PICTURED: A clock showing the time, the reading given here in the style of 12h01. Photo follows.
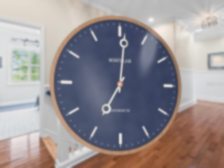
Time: 7h01
